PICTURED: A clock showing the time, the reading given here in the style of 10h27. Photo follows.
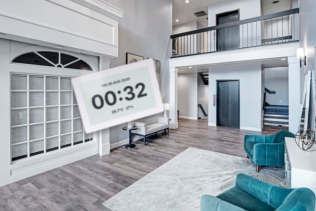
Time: 0h32
